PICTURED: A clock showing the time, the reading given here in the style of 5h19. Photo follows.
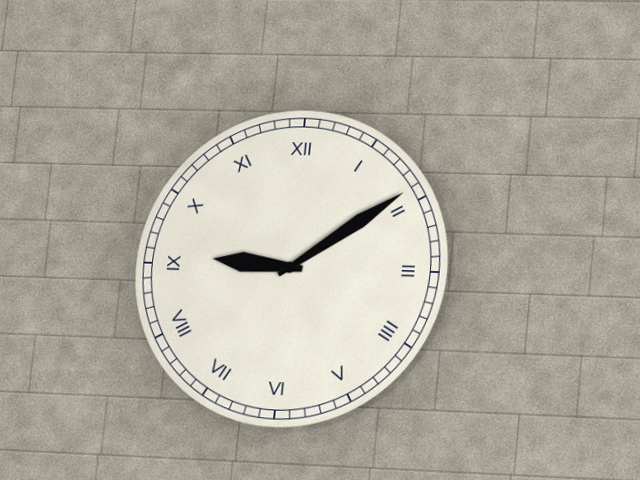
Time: 9h09
